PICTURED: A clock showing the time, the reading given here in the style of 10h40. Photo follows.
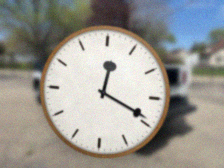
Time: 12h19
